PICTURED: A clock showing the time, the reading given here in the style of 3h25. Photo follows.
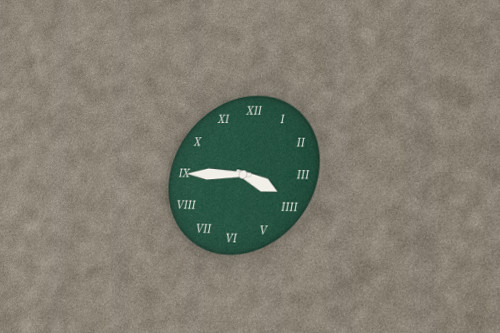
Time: 3h45
